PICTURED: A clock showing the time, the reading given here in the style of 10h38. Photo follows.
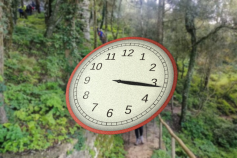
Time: 3h16
